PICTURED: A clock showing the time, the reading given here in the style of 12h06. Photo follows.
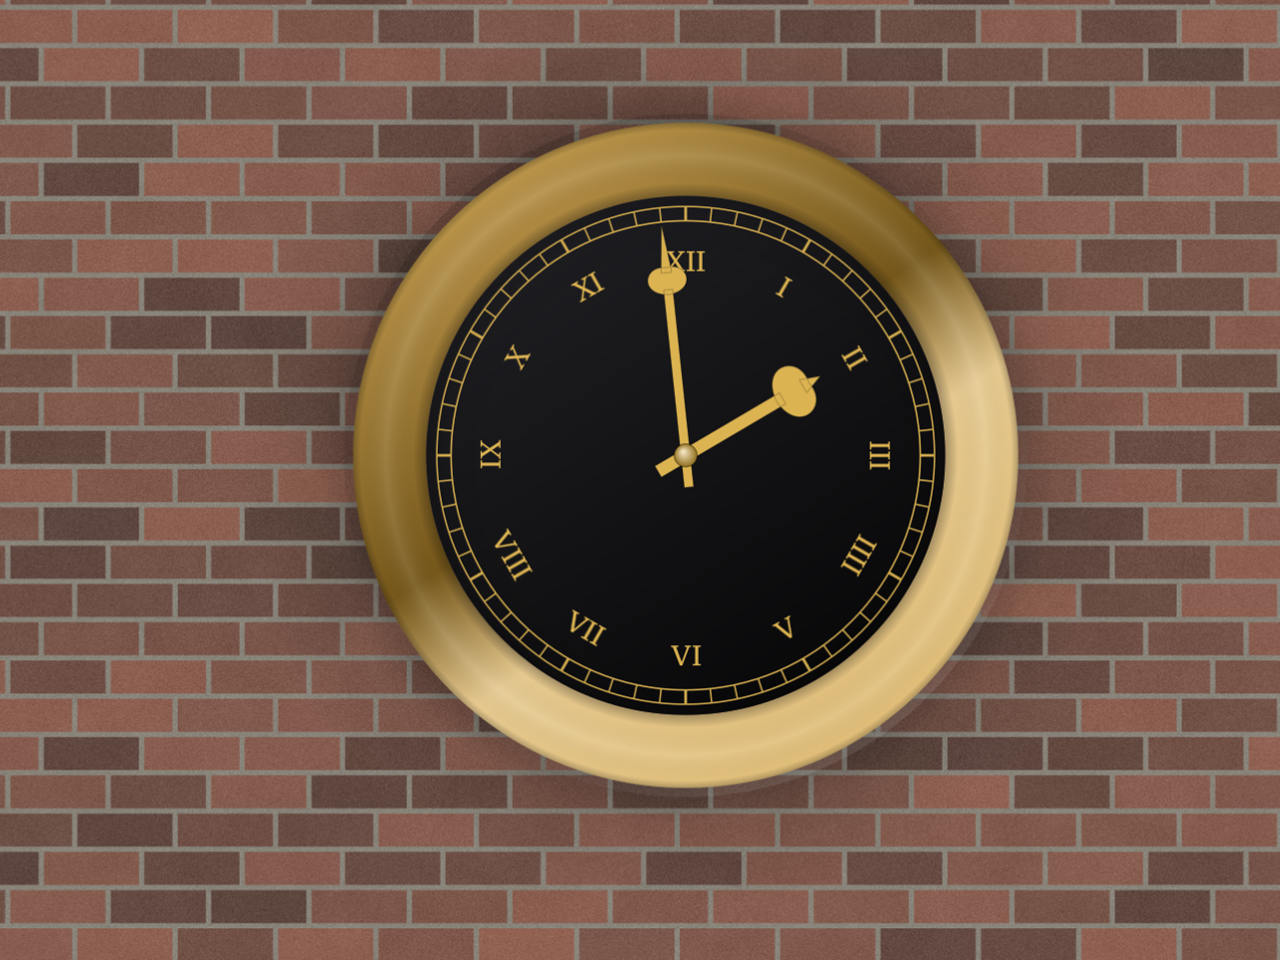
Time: 1h59
